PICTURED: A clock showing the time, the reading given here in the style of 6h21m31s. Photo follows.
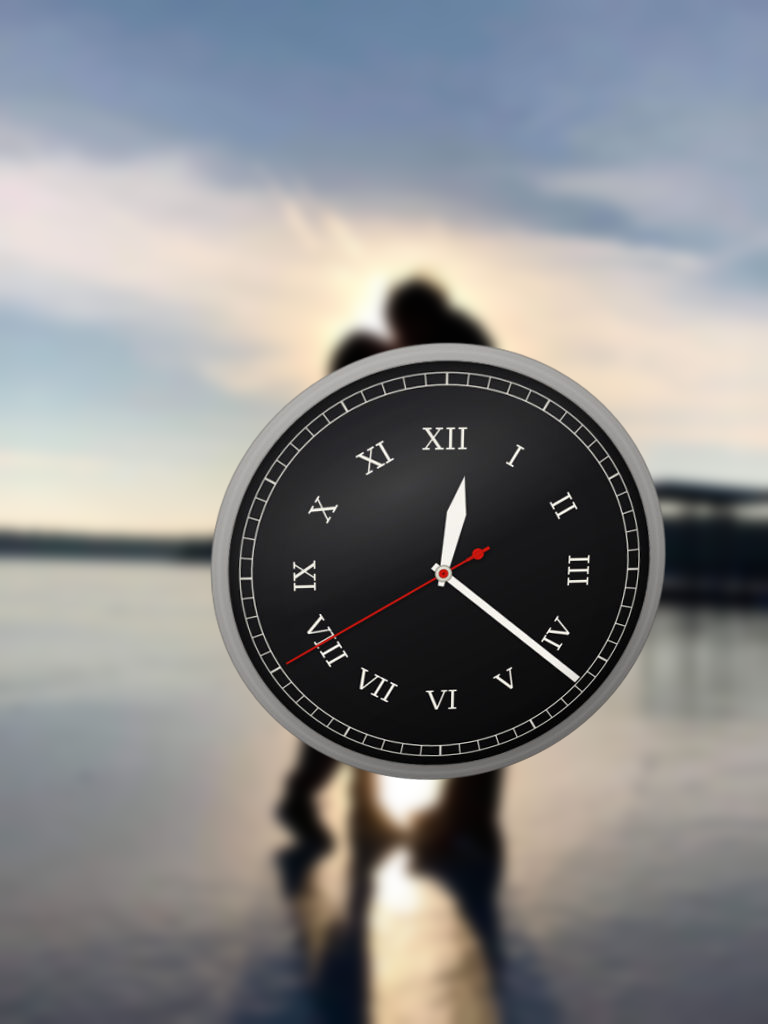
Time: 12h21m40s
